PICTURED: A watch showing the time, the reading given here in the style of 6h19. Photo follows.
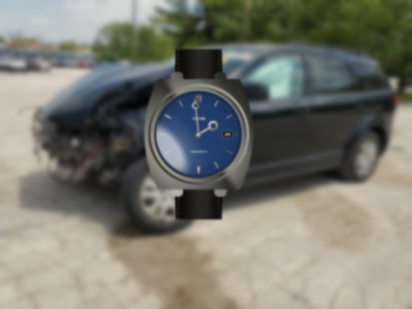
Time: 1h59
